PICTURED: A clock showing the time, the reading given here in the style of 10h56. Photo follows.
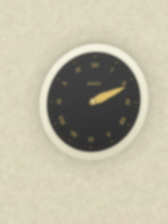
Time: 2h11
